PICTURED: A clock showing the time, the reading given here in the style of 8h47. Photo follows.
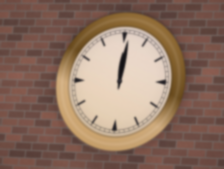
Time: 12h01
